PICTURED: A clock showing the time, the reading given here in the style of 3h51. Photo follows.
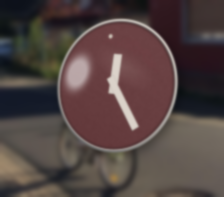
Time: 12h26
